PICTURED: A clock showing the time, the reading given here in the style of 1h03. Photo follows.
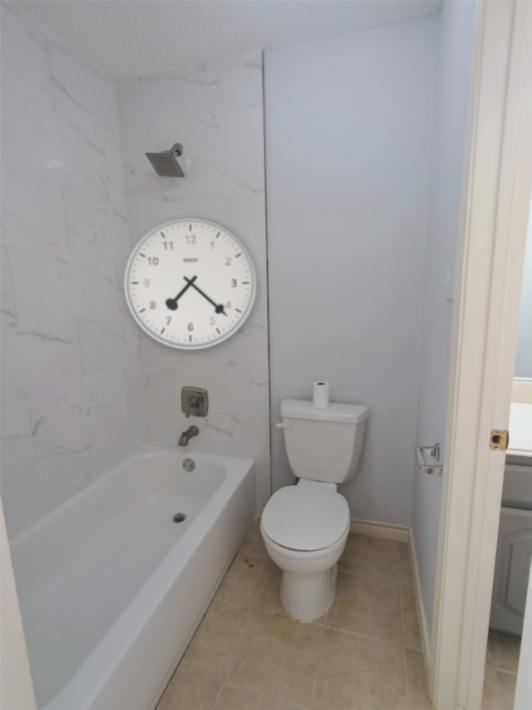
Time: 7h22
